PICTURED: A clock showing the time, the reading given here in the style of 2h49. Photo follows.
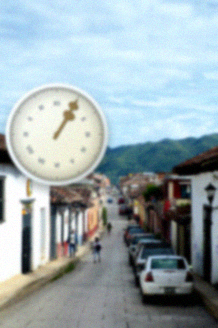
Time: 1h05
